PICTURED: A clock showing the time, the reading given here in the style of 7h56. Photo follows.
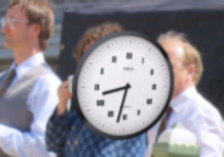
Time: 8h32
